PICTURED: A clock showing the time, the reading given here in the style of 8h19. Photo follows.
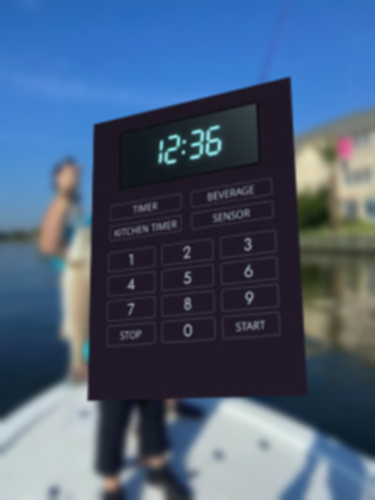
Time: 12h36
